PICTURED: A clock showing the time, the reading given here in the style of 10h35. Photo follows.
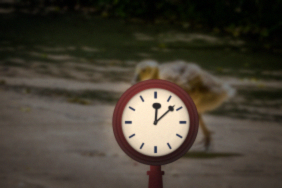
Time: 12h08
